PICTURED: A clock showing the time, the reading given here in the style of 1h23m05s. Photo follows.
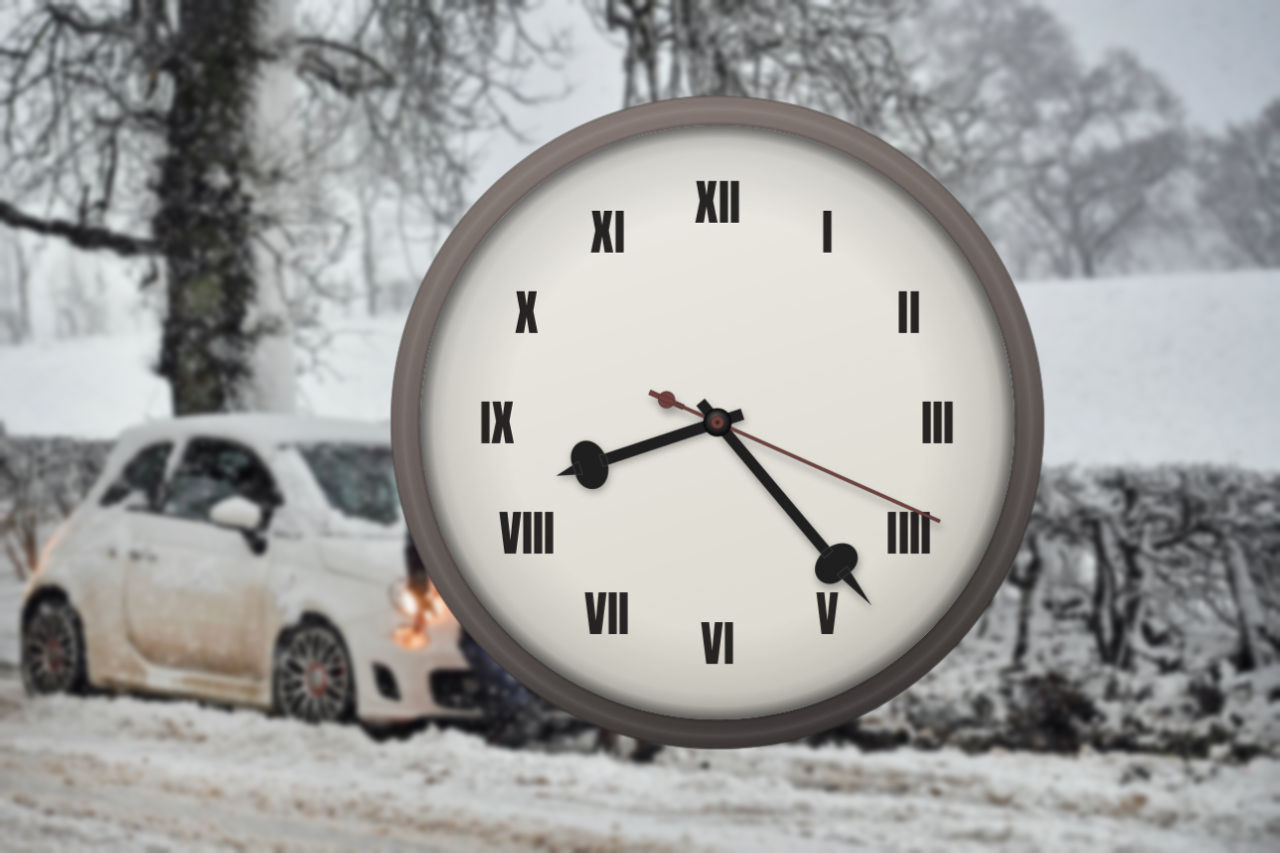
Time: 8h23m19s
